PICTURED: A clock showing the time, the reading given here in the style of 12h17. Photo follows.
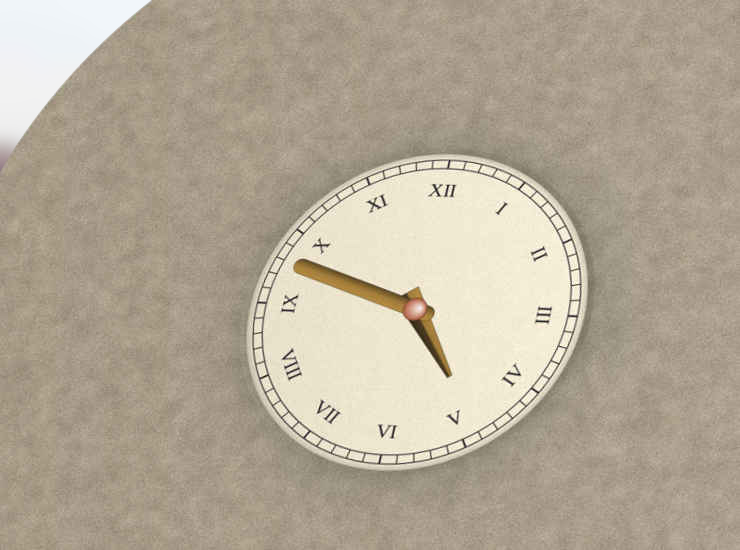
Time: 4h48
